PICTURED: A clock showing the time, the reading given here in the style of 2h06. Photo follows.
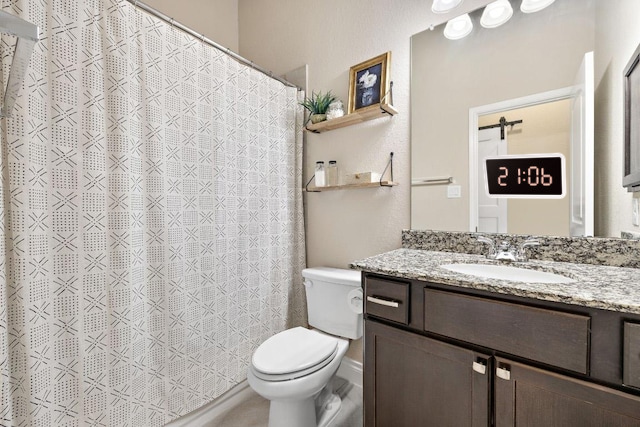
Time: 21h06
